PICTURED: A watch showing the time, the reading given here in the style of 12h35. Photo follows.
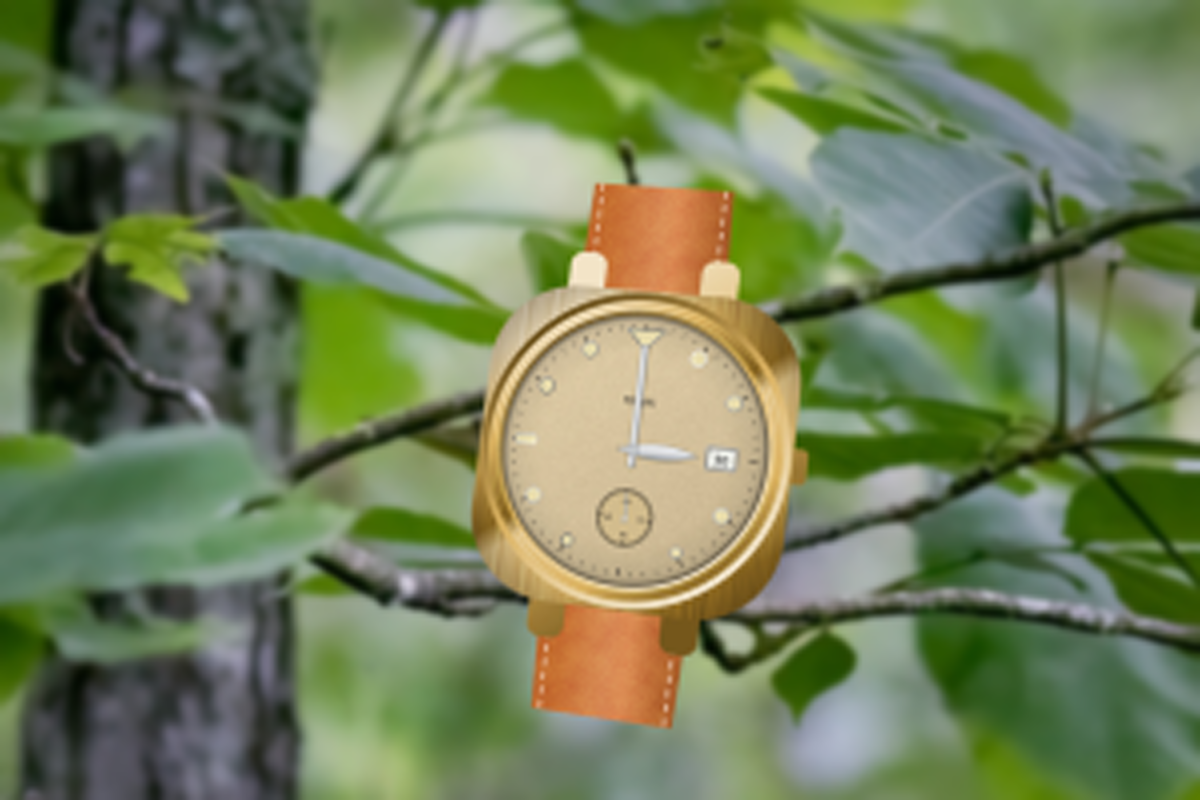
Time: 3h00
